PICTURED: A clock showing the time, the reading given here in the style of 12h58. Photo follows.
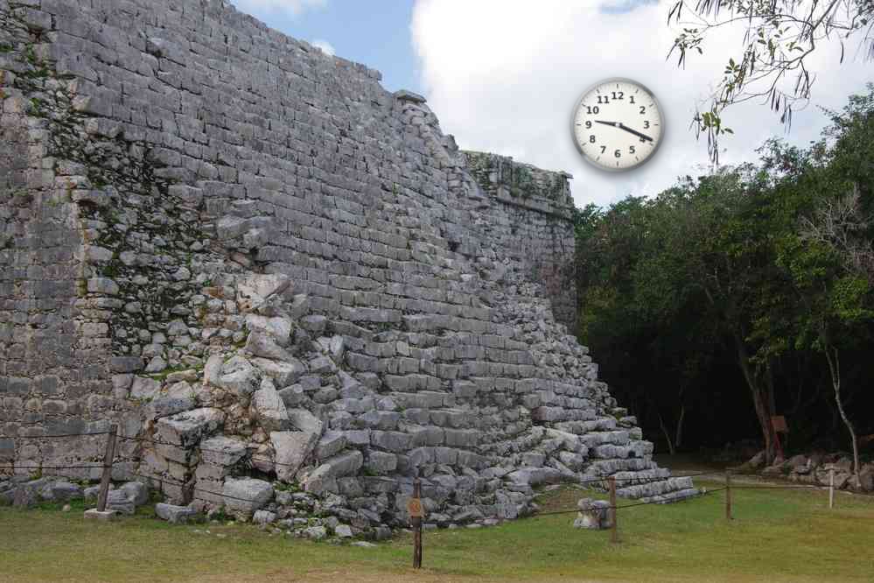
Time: 9h19
